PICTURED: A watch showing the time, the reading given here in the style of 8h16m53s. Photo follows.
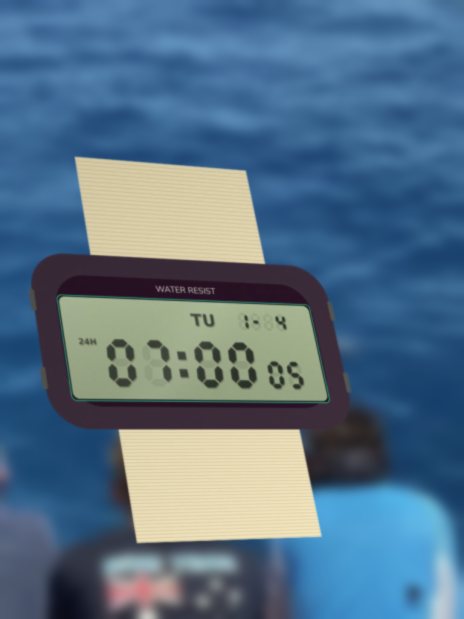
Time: 7h00m05s
